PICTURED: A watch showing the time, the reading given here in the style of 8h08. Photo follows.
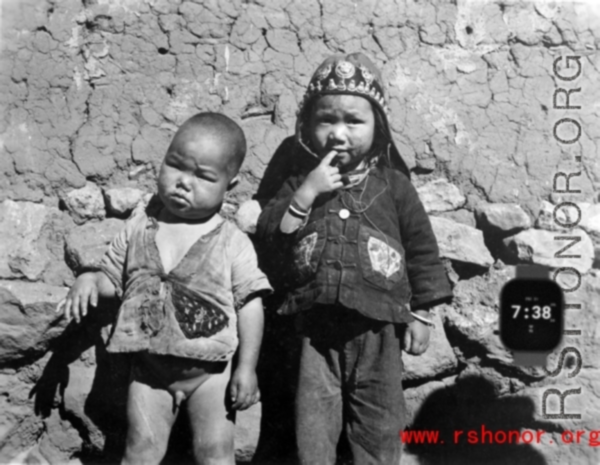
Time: 7h38
